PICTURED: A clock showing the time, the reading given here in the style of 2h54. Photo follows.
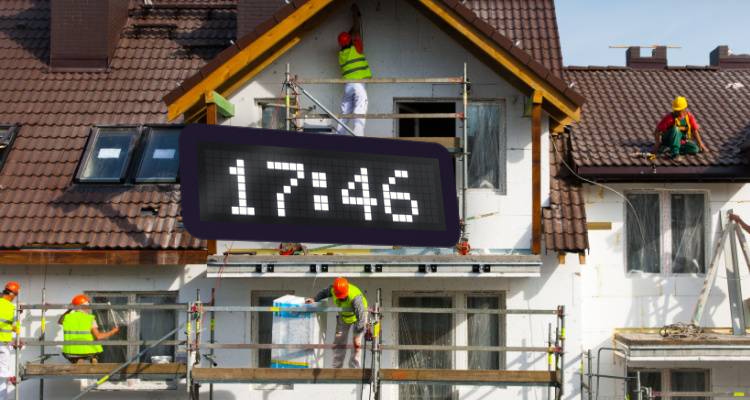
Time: 17h46
